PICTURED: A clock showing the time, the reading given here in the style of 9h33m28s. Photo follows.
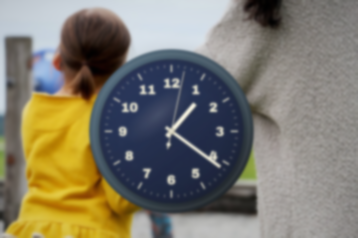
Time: 1h21m02s
